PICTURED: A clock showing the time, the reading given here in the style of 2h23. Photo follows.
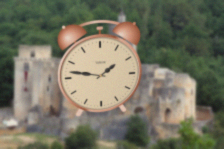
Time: 1h47
